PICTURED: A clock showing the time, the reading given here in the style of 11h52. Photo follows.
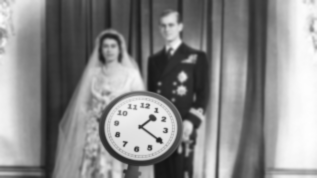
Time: 1h20
